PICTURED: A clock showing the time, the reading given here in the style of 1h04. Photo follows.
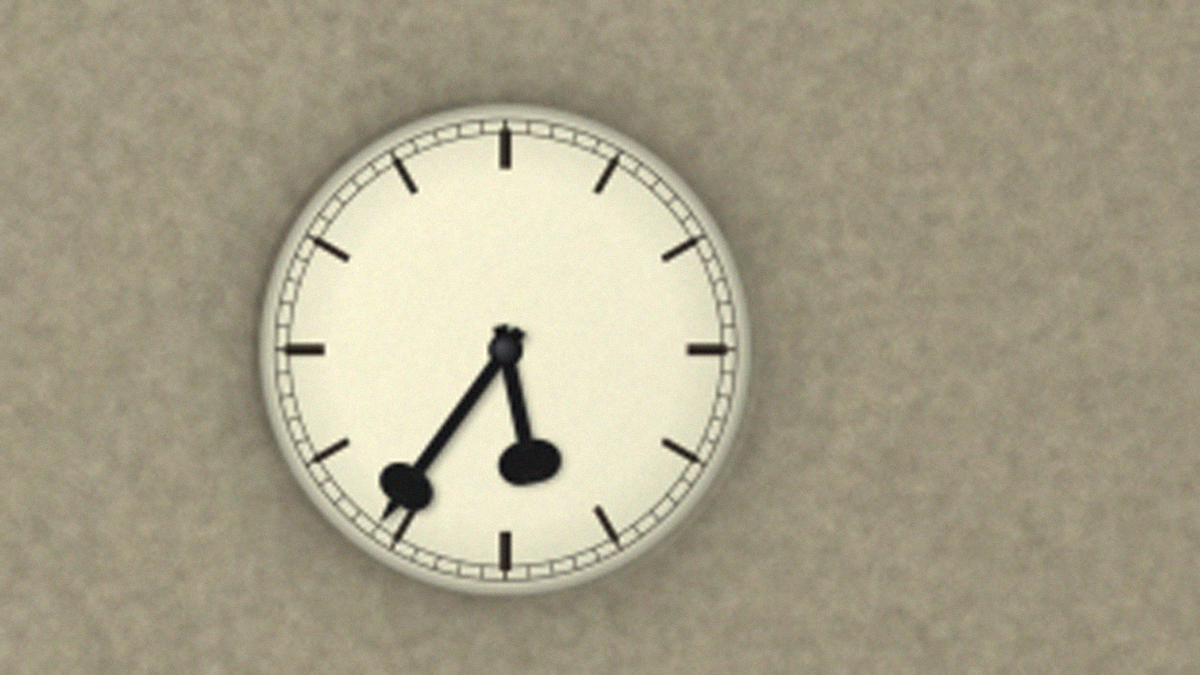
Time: 5h36
